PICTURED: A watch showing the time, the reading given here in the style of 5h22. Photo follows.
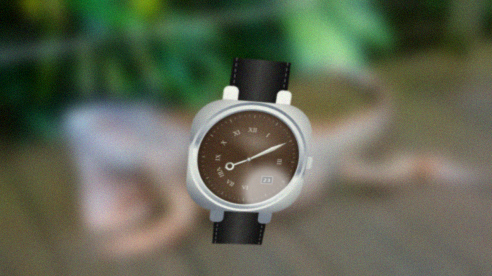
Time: 8h10
